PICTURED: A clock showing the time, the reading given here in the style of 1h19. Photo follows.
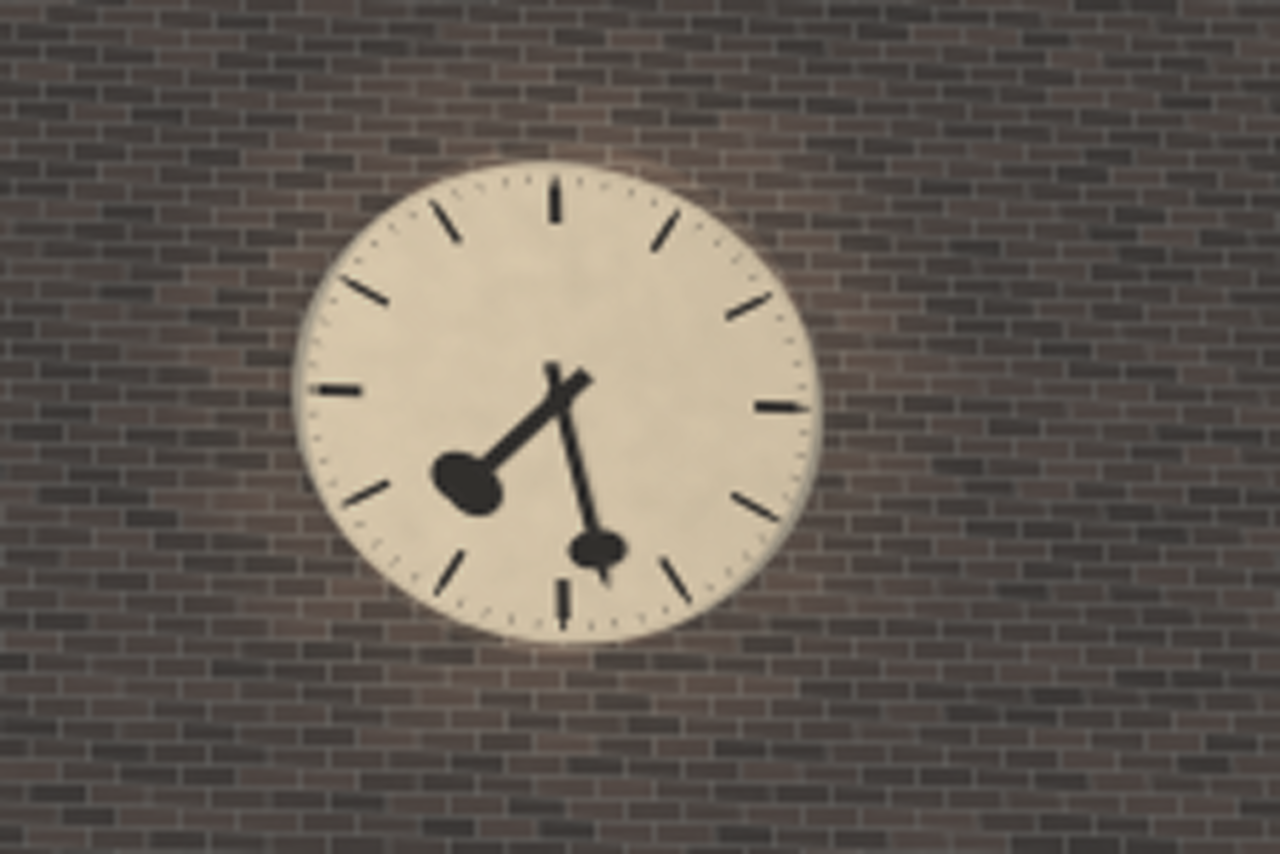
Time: 7h28
